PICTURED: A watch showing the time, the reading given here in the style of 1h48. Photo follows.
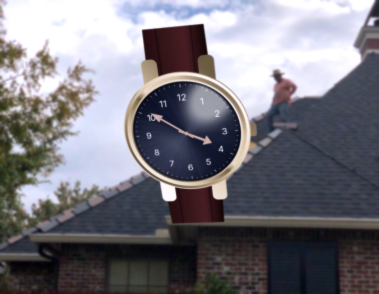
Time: 3h51
